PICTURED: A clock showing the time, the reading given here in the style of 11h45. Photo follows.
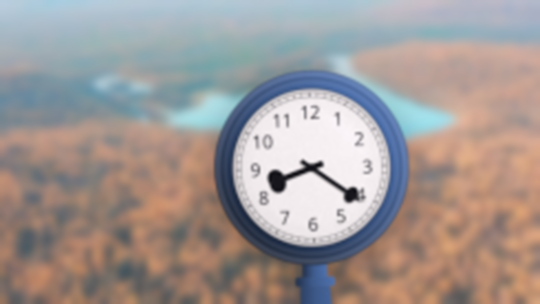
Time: 8h21
